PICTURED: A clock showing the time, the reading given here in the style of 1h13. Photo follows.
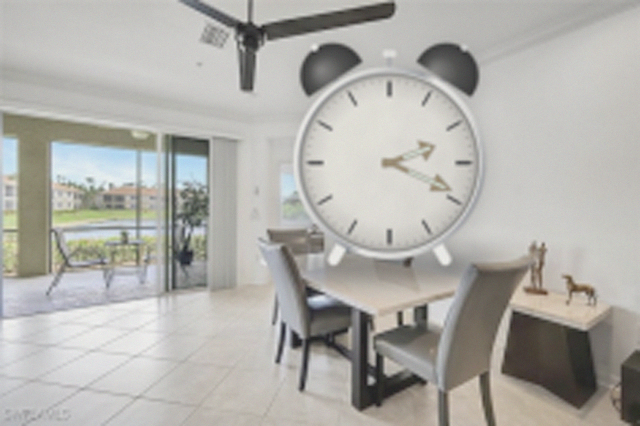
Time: 2h19
